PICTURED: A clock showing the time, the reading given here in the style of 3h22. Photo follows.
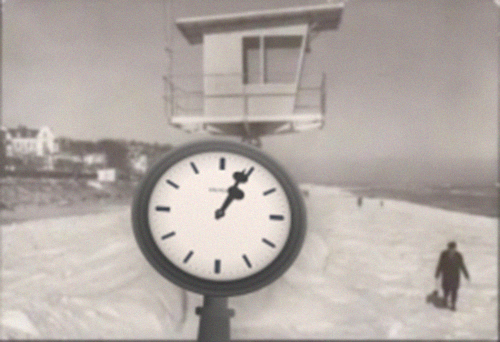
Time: 1h04
